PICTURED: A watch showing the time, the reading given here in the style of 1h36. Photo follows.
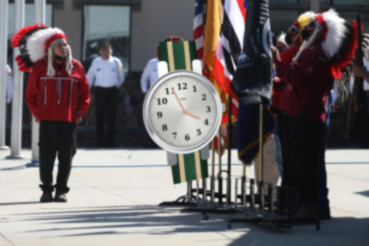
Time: 3h56
